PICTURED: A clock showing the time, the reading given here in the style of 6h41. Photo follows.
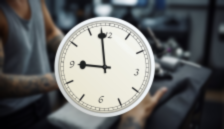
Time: 8h58
